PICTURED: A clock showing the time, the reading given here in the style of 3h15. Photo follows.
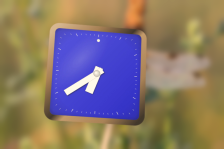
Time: 6h39
